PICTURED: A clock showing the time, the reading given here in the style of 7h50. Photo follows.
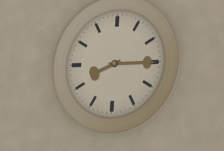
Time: 8h15
